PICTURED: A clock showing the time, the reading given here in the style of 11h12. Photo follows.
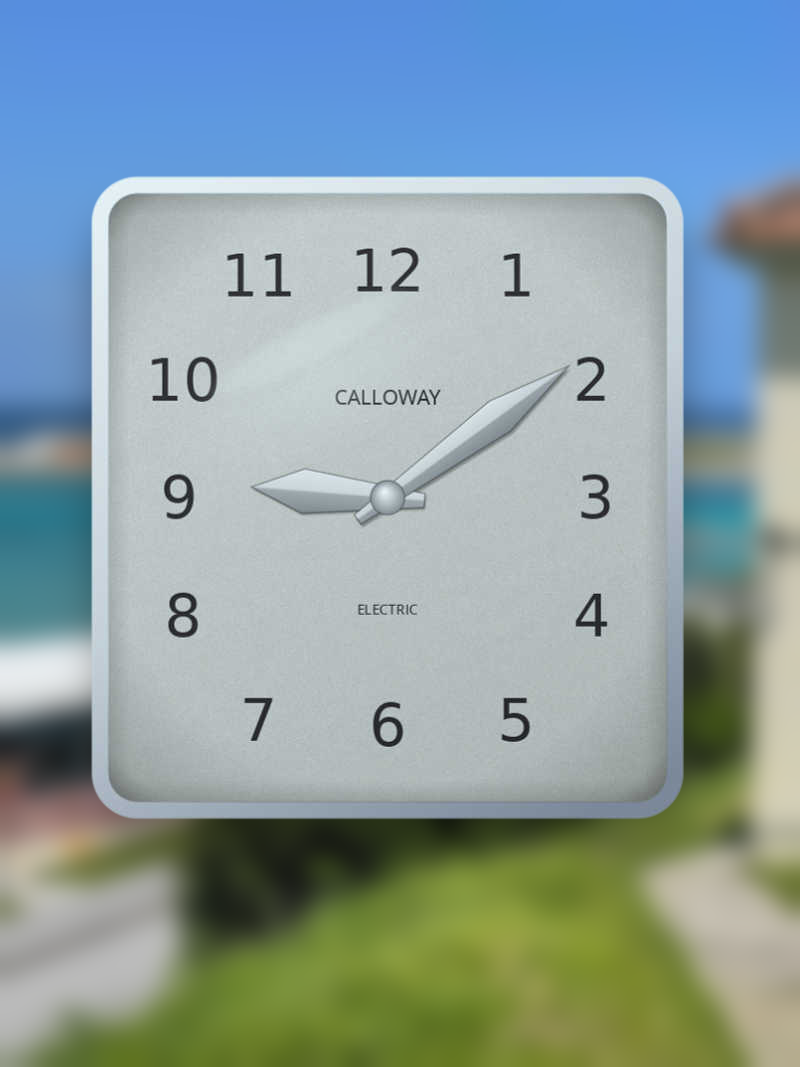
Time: 9h09
